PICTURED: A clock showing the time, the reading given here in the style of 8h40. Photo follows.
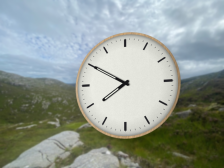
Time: 7h50
